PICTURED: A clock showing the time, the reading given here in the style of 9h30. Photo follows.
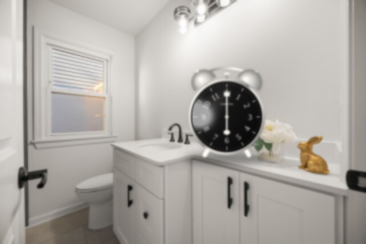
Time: 6h00
